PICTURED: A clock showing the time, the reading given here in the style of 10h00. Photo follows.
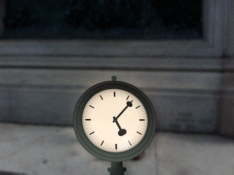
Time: 5h07
